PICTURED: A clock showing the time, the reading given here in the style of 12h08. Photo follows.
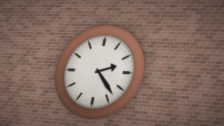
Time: 2h23
